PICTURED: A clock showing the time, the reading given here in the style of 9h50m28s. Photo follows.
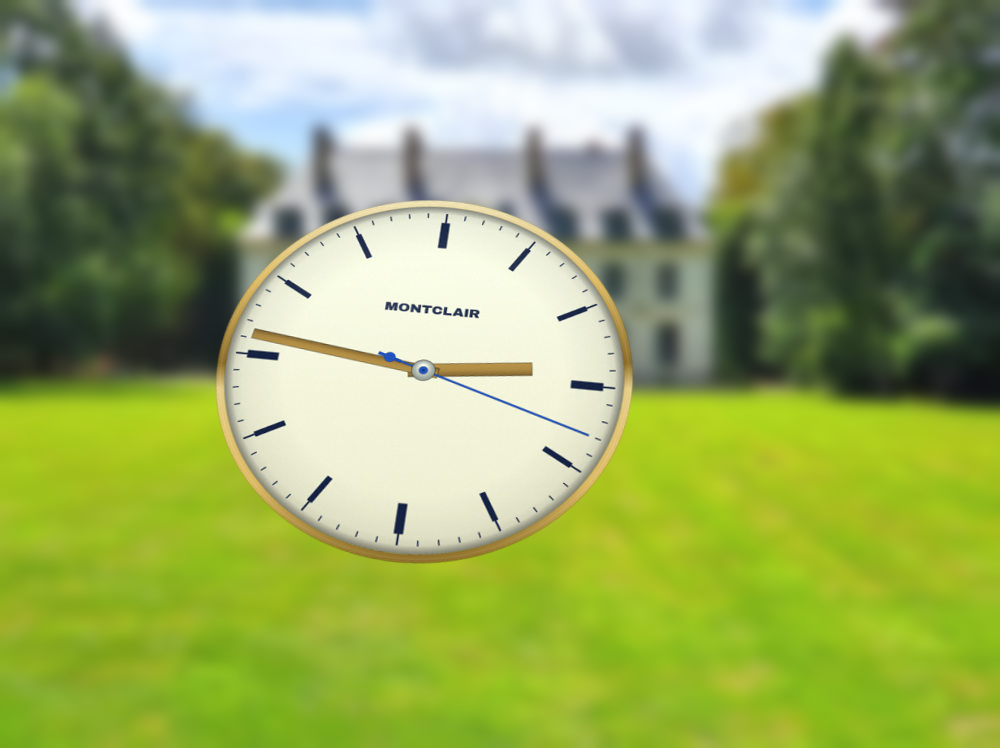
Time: 2h46m18s
